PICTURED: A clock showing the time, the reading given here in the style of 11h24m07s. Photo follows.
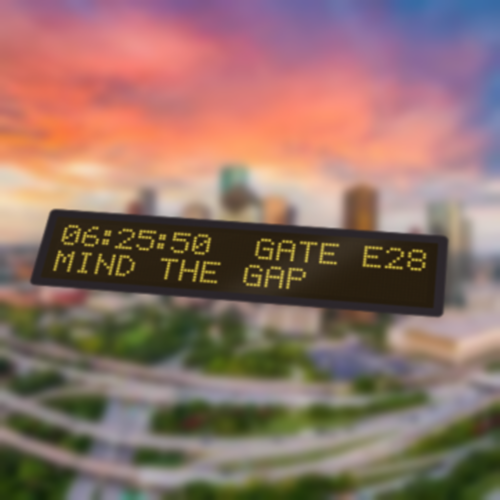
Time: 6h25m50s
